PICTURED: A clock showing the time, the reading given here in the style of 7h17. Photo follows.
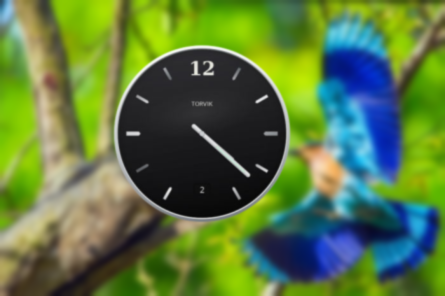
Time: 4h22
